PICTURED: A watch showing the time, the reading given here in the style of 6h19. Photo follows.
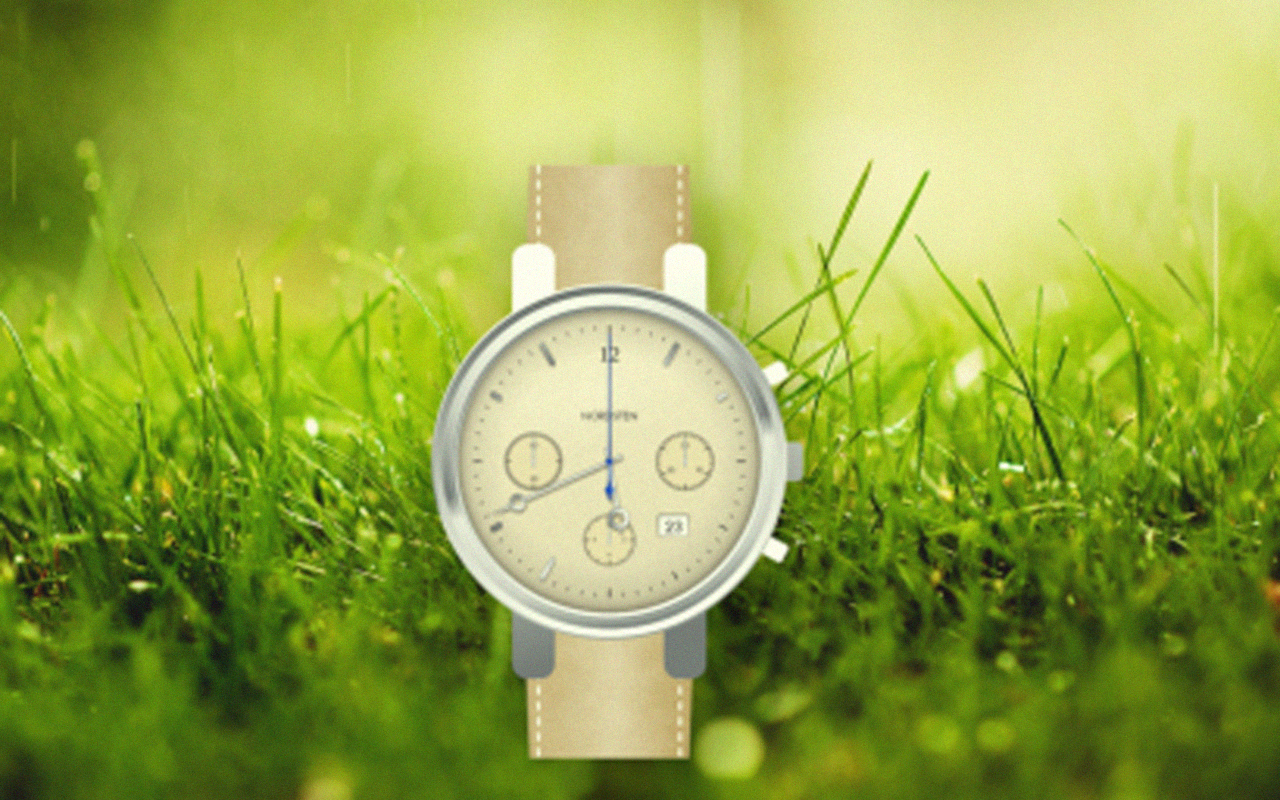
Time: 5h41
